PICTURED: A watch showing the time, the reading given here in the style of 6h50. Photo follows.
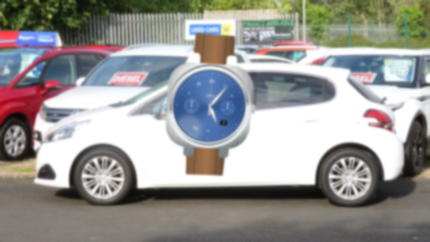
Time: 5h06
